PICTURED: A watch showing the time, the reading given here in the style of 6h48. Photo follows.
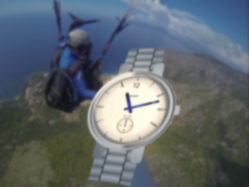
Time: 11h12
